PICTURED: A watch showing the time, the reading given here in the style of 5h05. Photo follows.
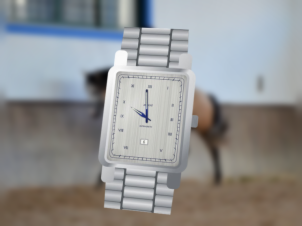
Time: 9h59
